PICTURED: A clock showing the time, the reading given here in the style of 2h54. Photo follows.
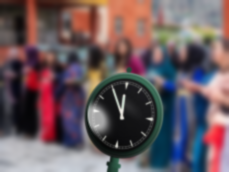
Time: 11h55
